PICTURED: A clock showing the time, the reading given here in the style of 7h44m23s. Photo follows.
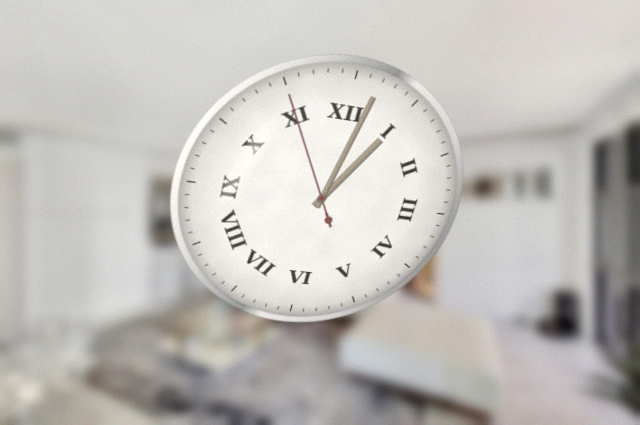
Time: 1h01m55s
